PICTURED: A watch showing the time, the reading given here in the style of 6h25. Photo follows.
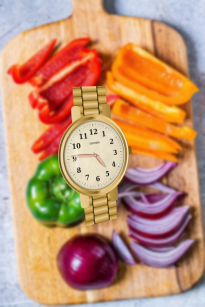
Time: 4h46
